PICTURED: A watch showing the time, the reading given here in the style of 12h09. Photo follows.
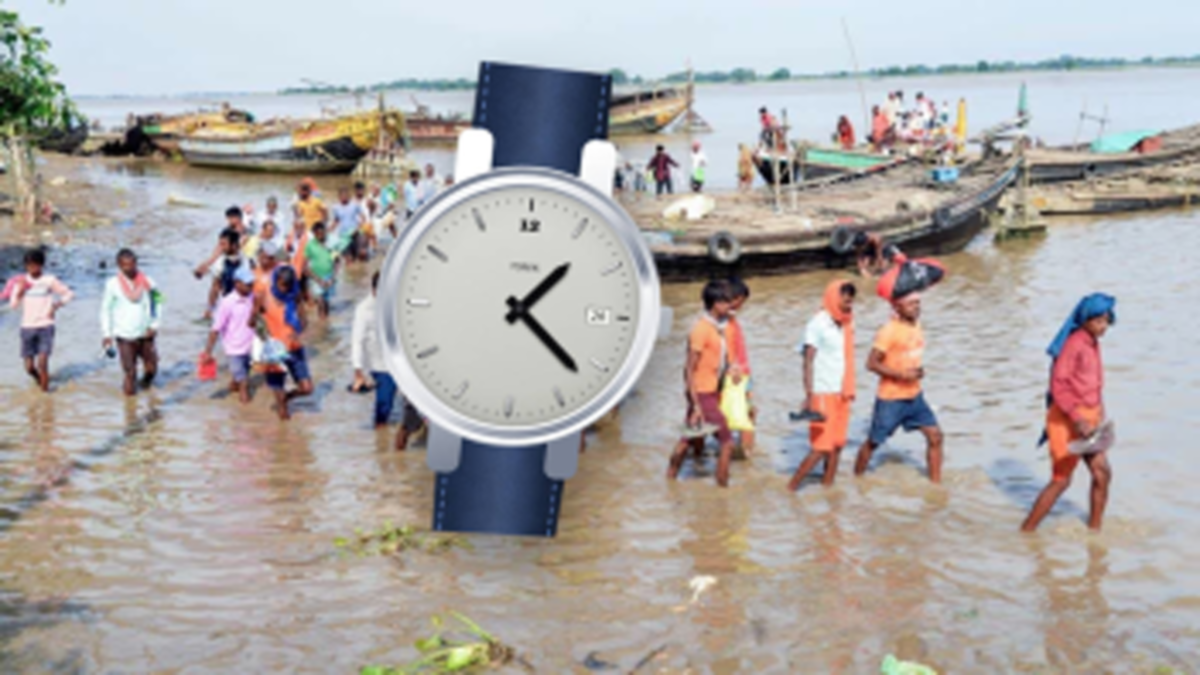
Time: 1h22
